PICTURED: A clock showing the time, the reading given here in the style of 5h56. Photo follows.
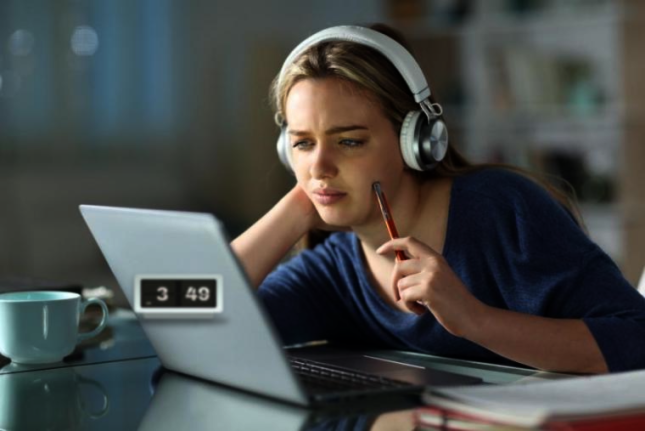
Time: 3h49
